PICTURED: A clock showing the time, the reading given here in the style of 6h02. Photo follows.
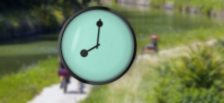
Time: 8h01
